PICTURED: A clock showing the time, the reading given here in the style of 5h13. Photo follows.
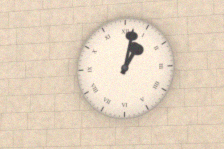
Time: 1h02
